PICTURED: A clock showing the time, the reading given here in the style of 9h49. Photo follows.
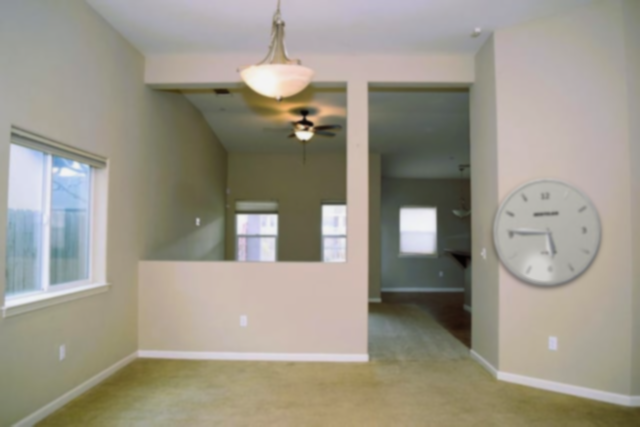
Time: 5h46
